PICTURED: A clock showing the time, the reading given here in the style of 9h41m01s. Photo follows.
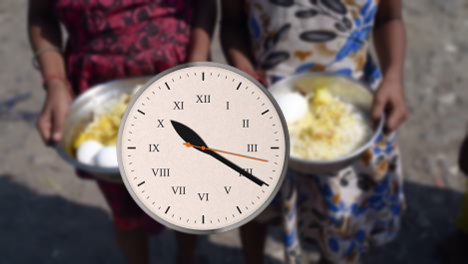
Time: 10h20m17s
